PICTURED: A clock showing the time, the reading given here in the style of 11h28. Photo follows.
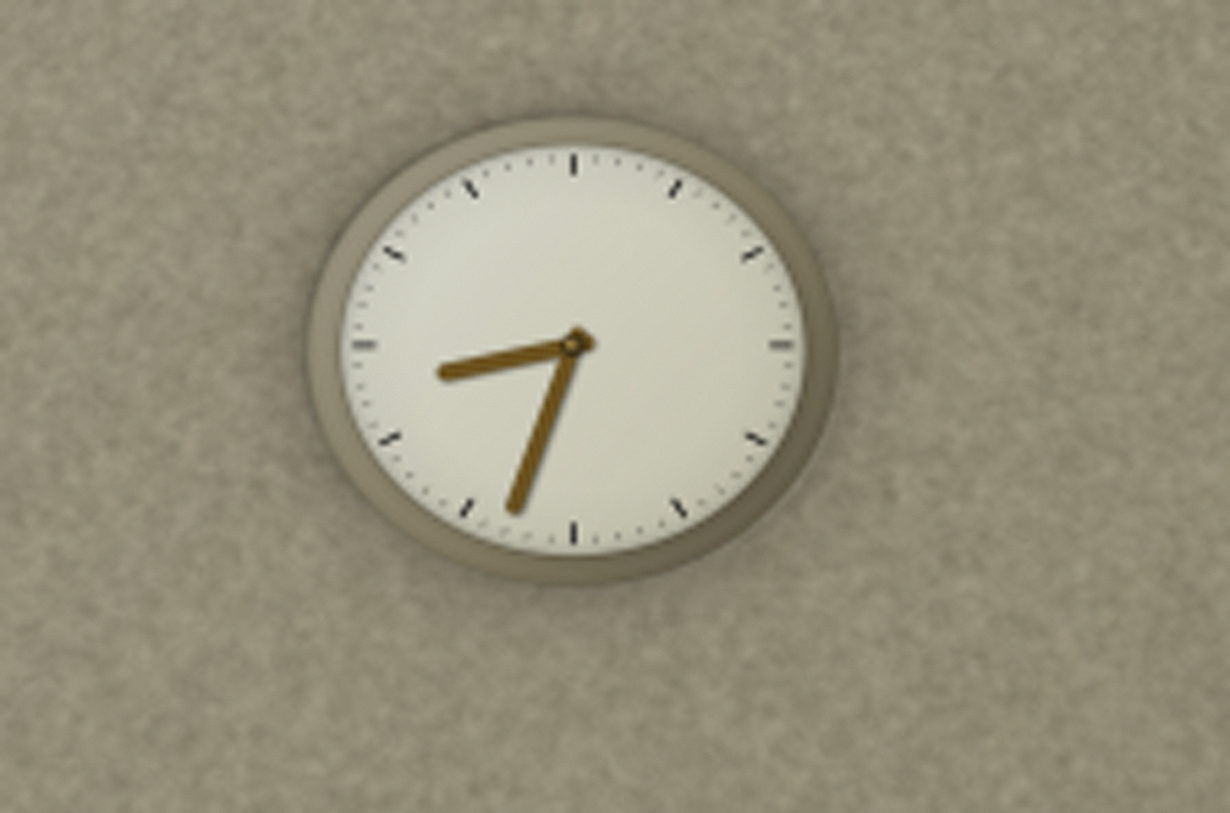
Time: 8h33
